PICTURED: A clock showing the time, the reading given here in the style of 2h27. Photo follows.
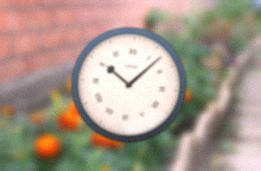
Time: 10h07
